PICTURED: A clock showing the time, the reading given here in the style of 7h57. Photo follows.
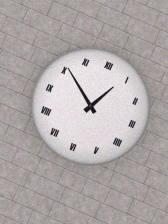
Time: 12h51
